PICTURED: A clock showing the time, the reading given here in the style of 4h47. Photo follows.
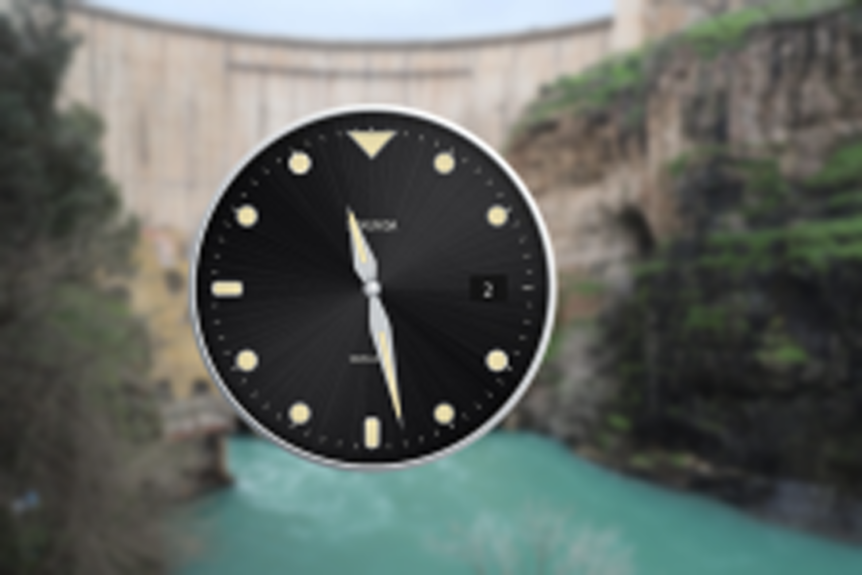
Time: 11h28
